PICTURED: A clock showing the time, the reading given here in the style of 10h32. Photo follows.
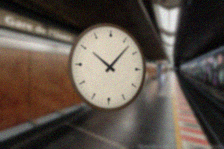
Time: 10h07
